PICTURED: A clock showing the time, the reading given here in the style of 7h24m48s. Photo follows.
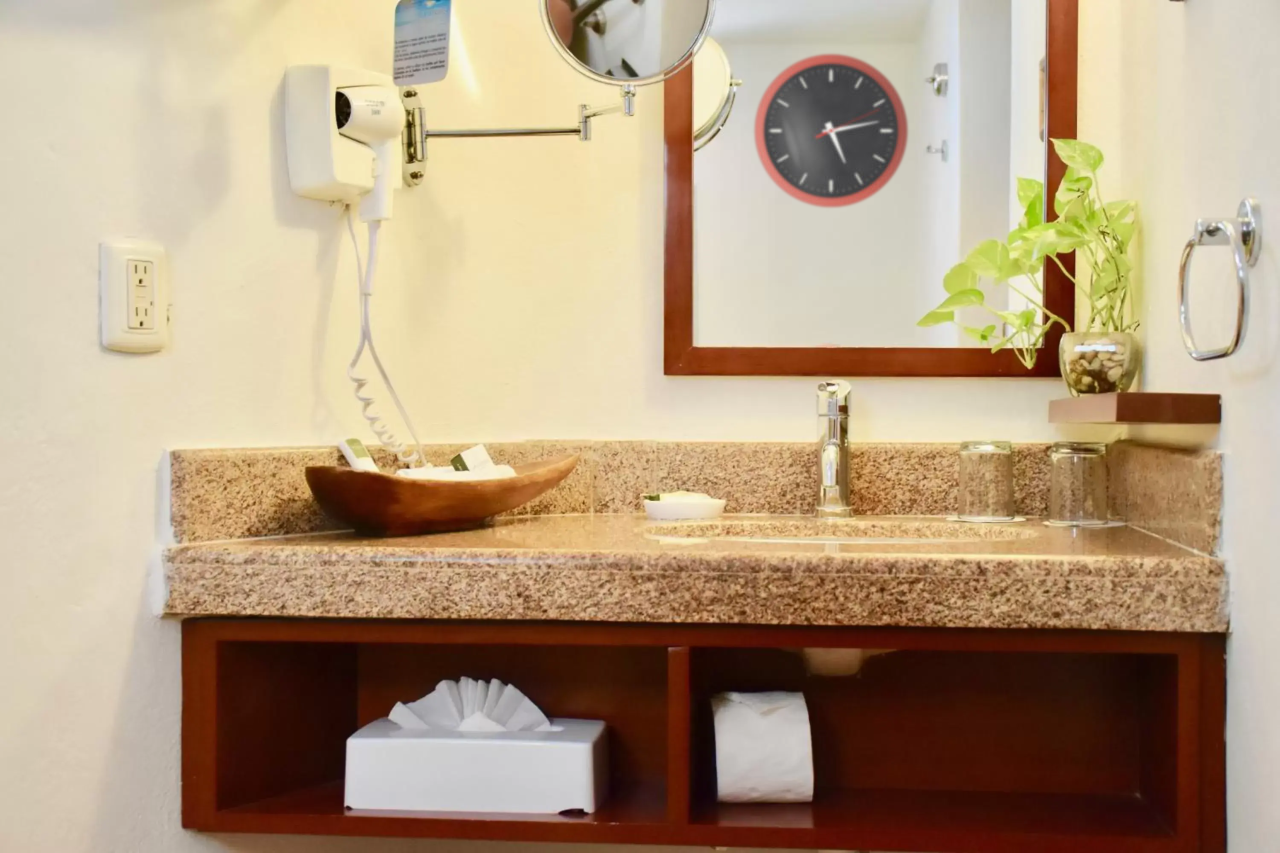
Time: 5h13m11s
